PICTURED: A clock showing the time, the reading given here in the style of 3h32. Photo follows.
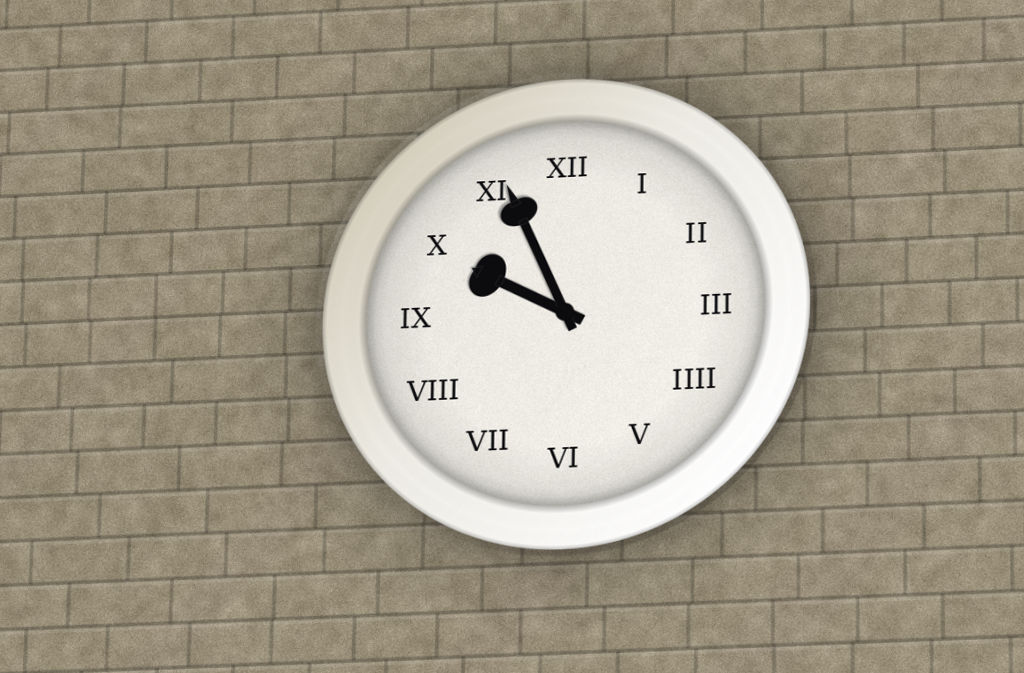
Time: 9h56
